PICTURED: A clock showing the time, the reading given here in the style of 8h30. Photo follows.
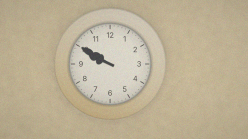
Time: 9h50
